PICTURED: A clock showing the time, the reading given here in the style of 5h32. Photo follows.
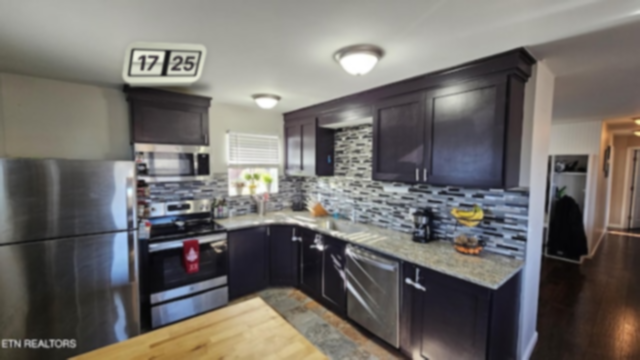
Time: 17h25
